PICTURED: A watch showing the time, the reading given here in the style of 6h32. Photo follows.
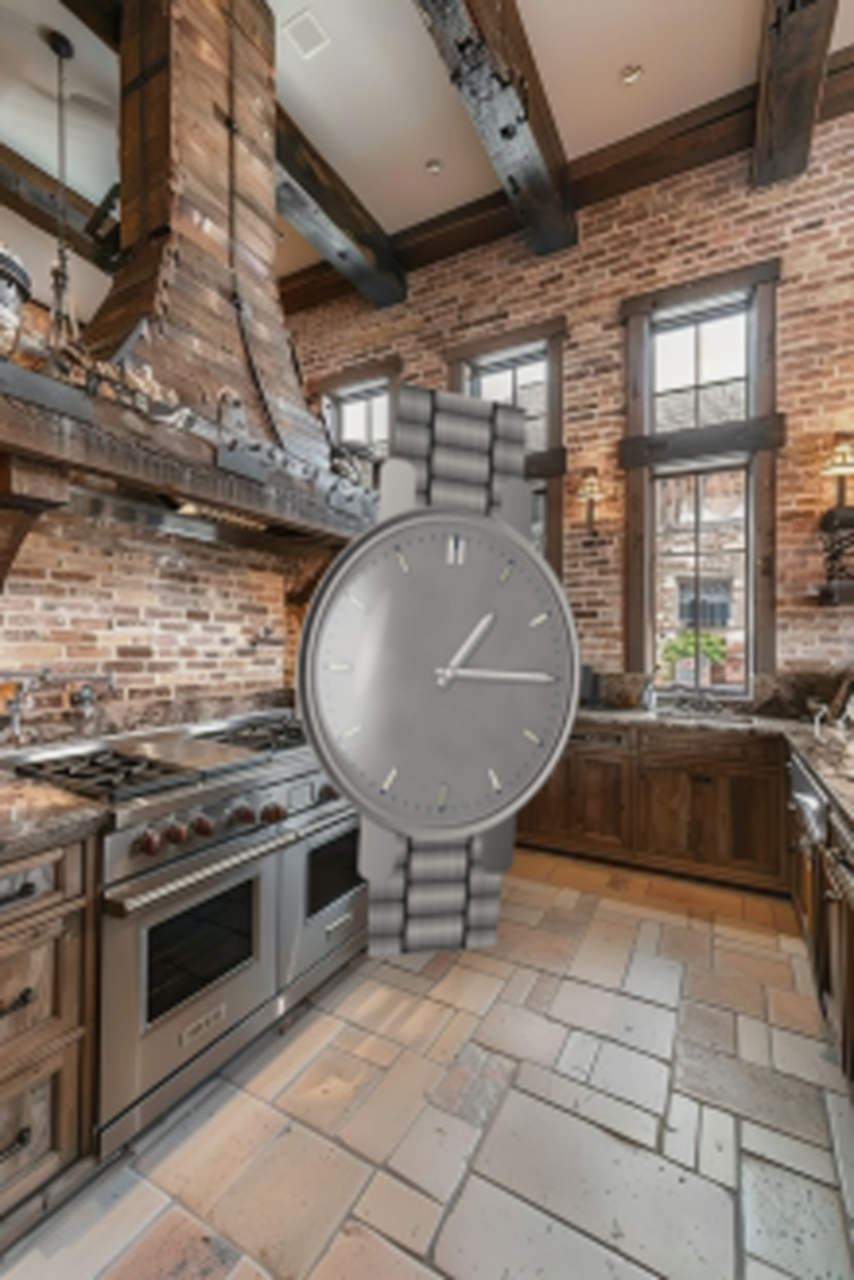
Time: 1h15
